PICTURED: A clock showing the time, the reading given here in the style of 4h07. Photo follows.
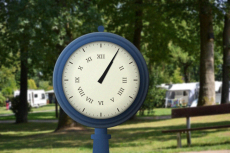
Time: 1h05
